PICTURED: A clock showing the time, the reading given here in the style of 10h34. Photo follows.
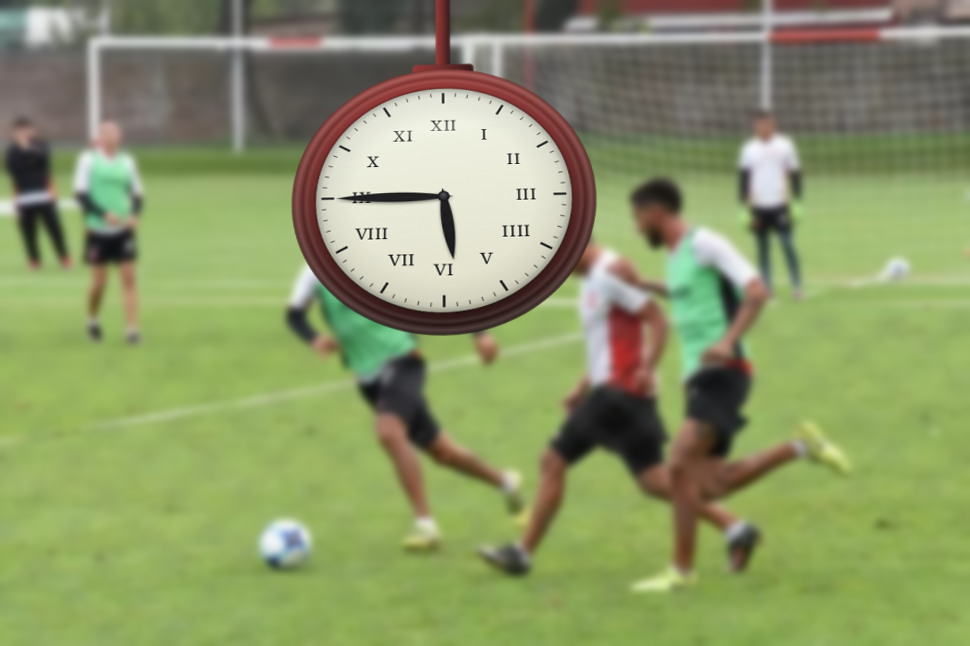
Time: 5h45
